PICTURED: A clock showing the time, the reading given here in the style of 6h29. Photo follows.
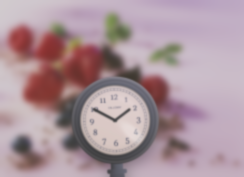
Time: 1h50
